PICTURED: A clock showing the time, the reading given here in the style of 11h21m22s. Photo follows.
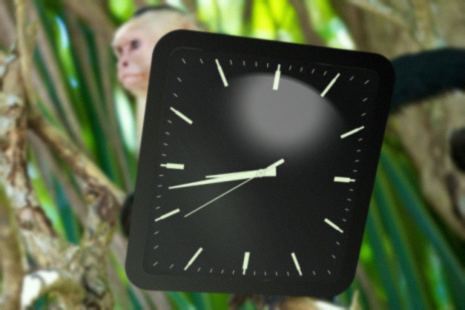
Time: 8h42m39s
